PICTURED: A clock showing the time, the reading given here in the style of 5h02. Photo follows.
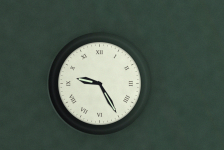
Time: 9h25
